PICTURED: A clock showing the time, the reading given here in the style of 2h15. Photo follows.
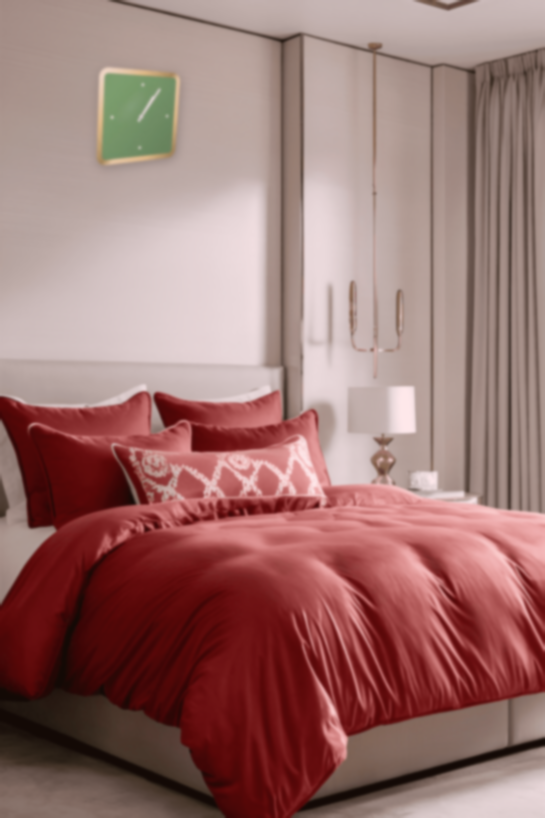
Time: 1h06
